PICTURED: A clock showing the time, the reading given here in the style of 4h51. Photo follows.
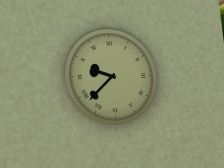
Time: 9h38
